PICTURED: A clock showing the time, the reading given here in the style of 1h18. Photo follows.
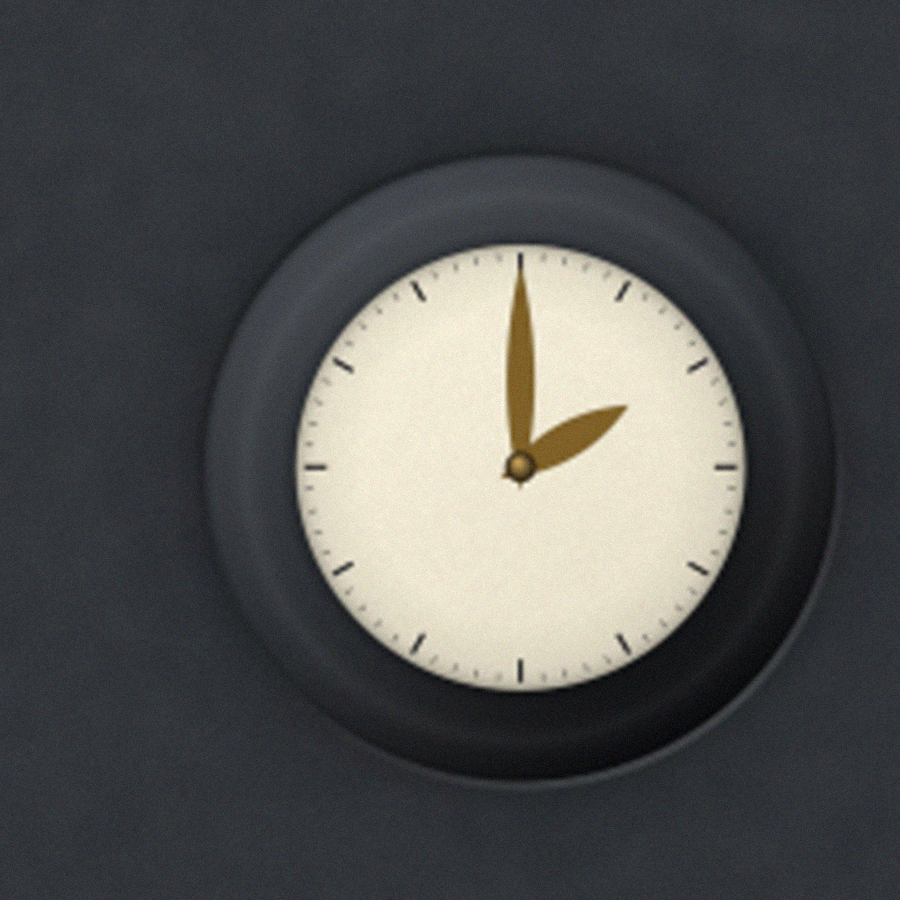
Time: 2h00
